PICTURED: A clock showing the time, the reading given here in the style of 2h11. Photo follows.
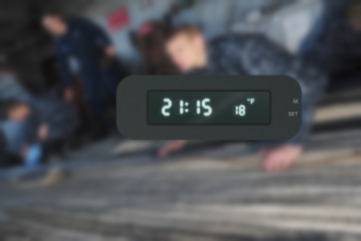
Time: 21h15
